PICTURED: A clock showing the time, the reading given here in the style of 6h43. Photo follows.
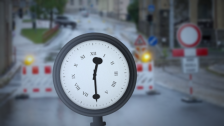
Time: 12h30
